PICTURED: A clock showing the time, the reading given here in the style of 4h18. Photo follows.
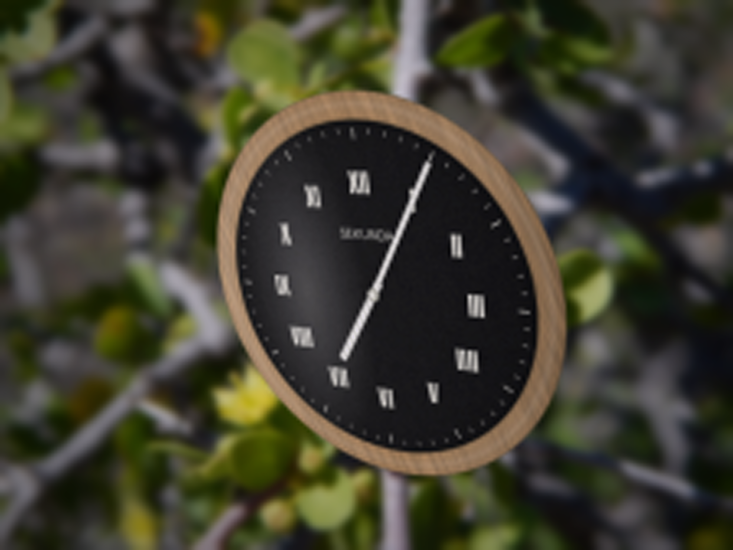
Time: 7h05
